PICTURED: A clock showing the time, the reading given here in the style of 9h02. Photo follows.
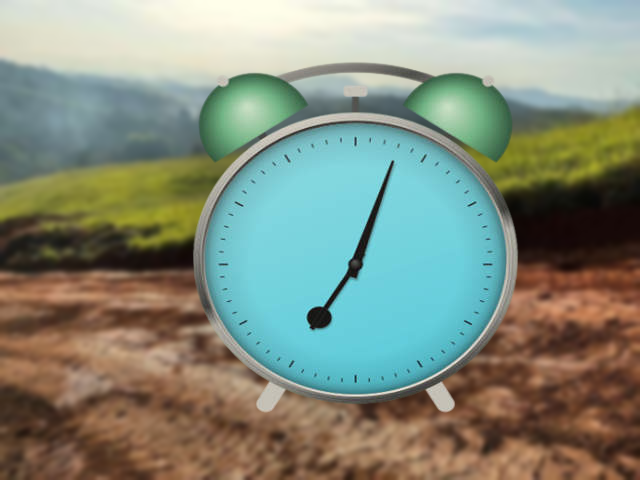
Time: 7h03
